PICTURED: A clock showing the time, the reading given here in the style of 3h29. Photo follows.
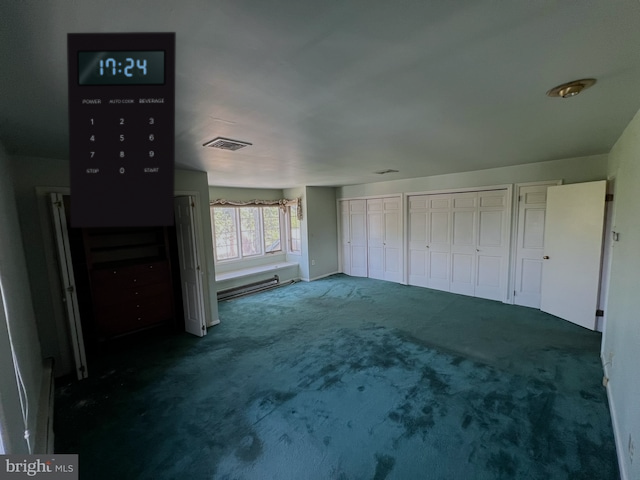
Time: 17h24
